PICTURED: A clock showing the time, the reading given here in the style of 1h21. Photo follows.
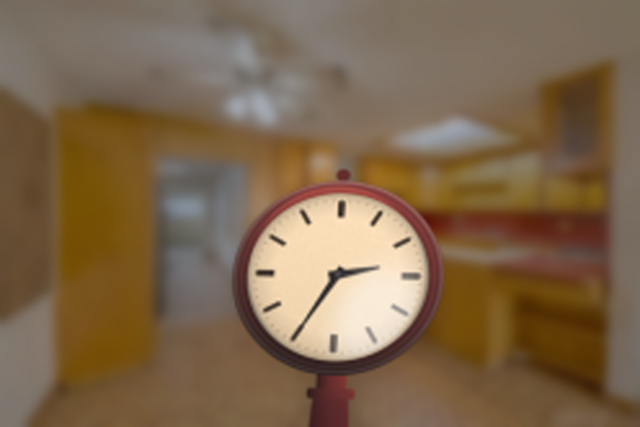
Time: 2h35
